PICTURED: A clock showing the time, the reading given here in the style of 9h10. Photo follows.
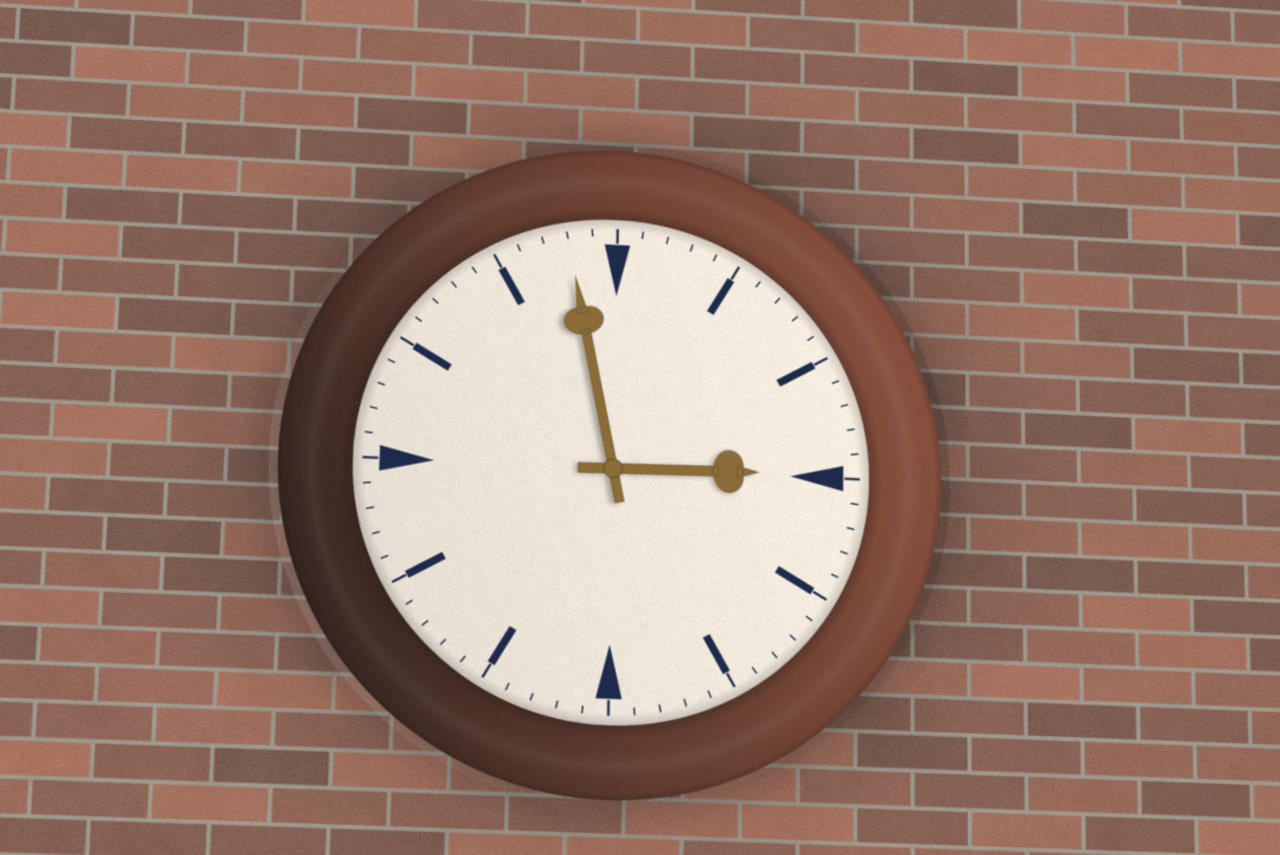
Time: 2h58
